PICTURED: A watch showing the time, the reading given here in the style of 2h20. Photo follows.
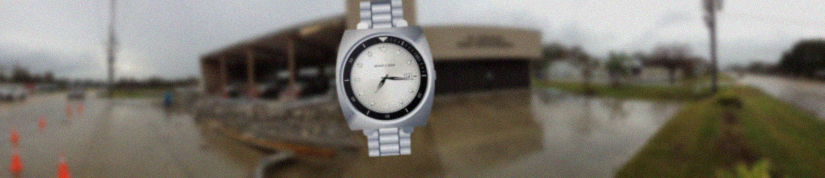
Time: 7h16
